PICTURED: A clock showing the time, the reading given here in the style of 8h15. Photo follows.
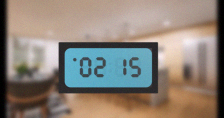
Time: 2h15
